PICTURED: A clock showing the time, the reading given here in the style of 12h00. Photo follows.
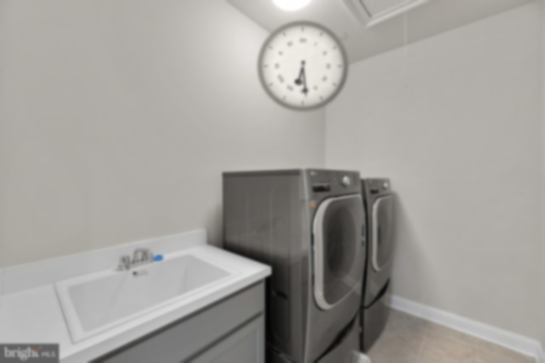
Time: 6h29
